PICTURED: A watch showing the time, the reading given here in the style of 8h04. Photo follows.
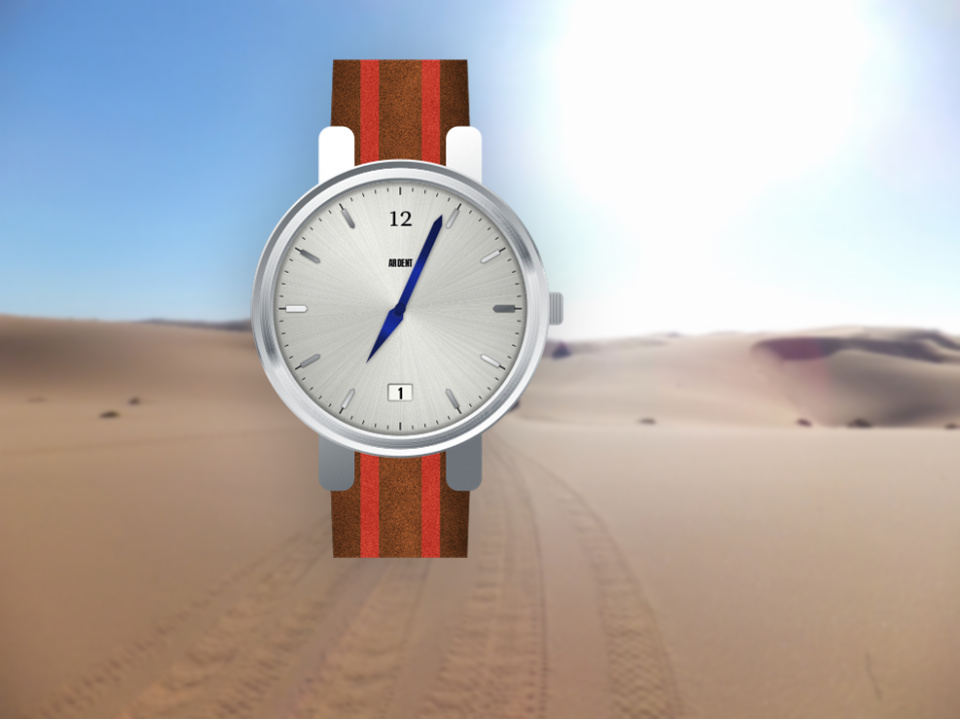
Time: 7h04
